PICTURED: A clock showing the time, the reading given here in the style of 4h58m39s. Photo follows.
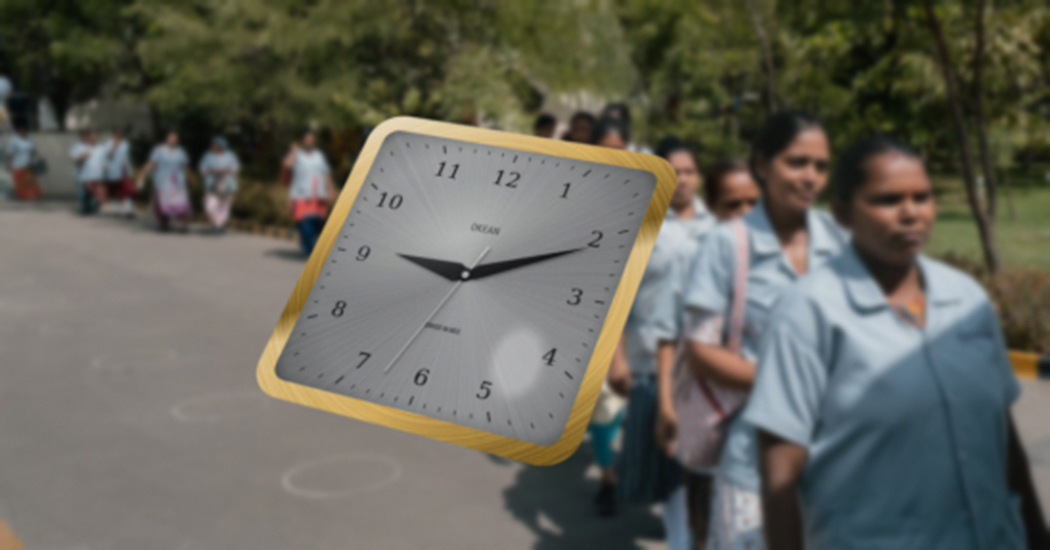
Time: 9h10m33s
